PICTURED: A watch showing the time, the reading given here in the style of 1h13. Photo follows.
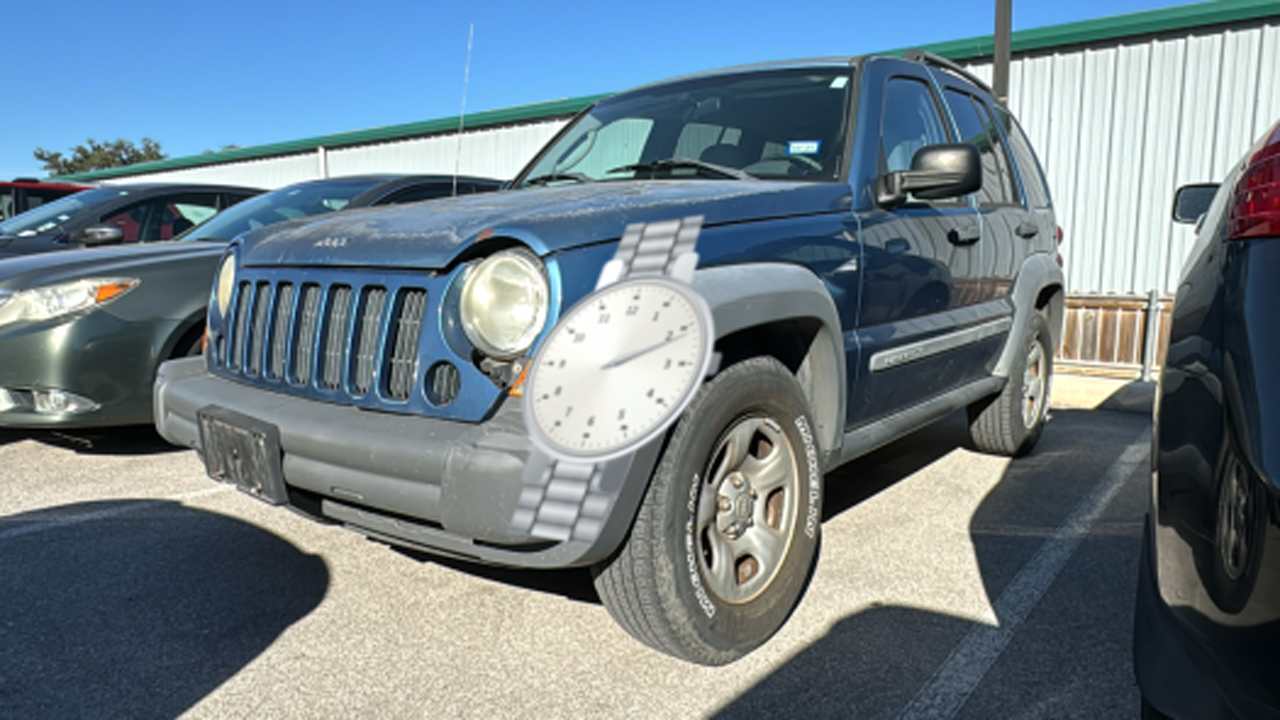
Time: 2h11
